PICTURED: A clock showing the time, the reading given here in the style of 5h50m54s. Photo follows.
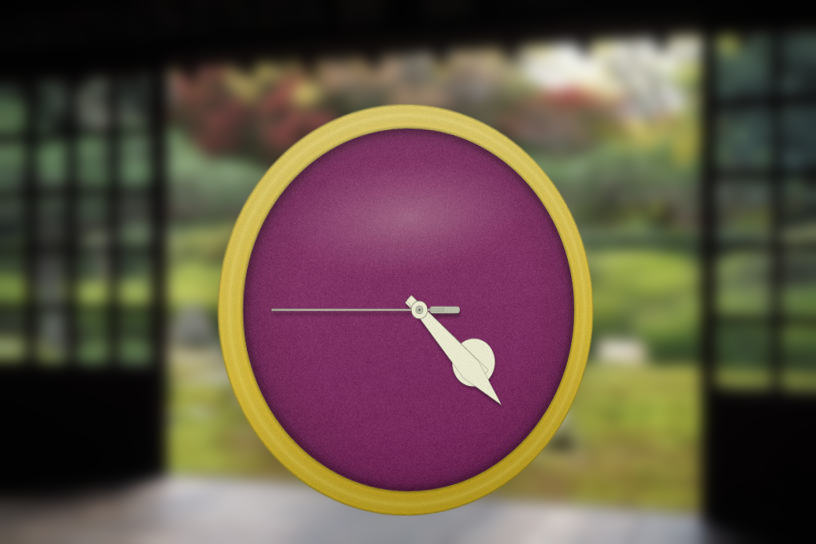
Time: 4h22m45s
